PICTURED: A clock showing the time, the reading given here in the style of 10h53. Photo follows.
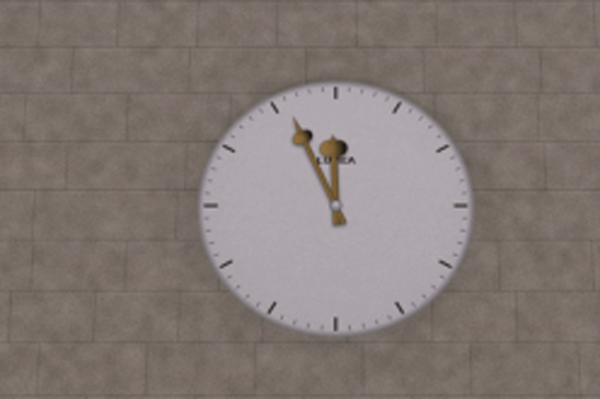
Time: 11h56
